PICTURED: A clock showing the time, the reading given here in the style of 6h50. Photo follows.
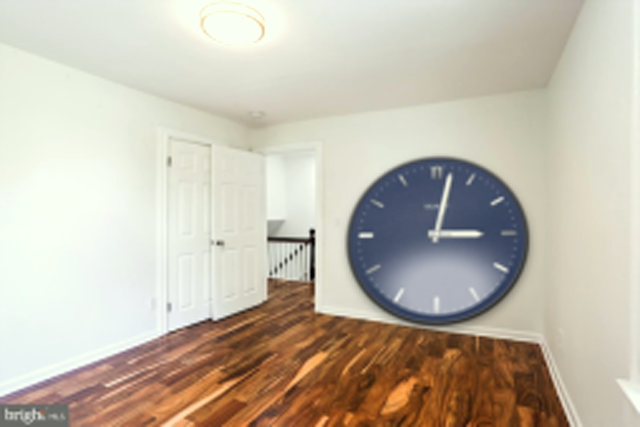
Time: 3h02
